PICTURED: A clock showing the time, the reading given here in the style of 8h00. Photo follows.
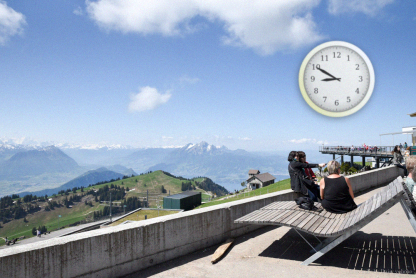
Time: 8h50
